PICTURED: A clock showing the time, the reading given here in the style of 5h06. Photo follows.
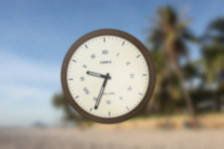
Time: 9h34
